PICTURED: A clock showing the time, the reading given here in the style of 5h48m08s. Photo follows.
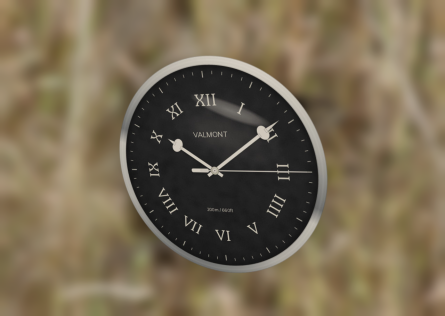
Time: 10h09m15s
